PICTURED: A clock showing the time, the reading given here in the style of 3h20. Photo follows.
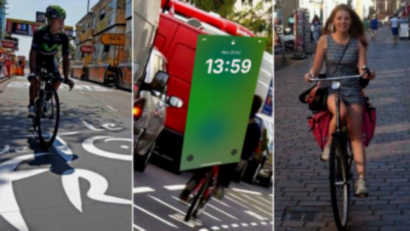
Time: 13h59
